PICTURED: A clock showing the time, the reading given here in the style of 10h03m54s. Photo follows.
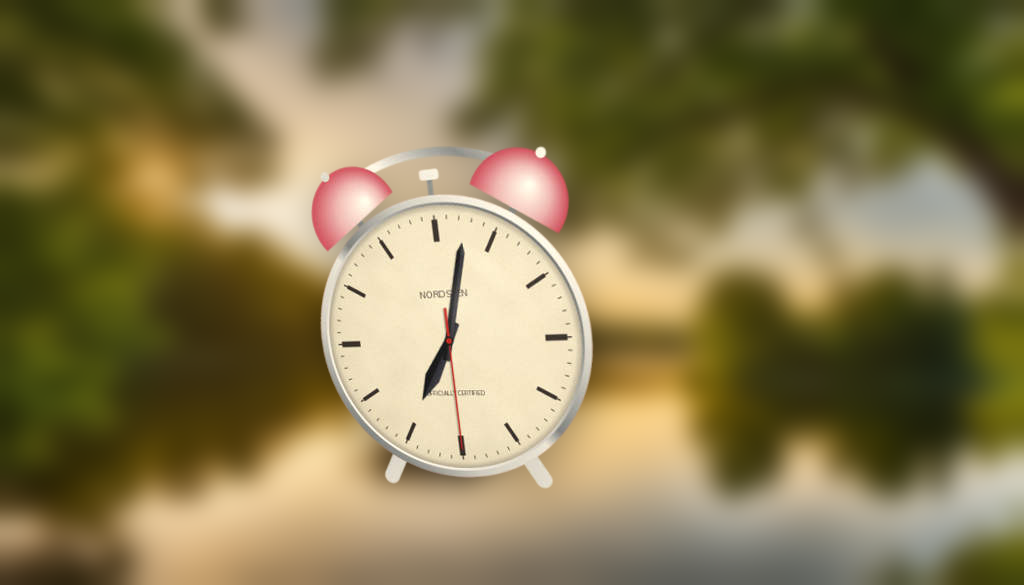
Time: 7h02m30s
